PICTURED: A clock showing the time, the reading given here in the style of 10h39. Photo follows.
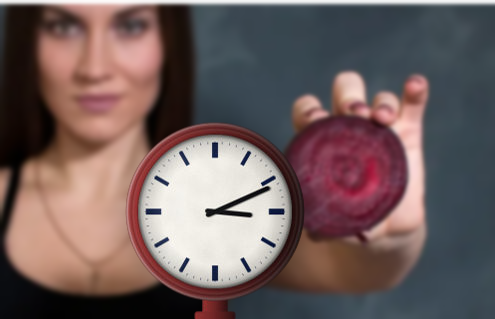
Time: 3h11
